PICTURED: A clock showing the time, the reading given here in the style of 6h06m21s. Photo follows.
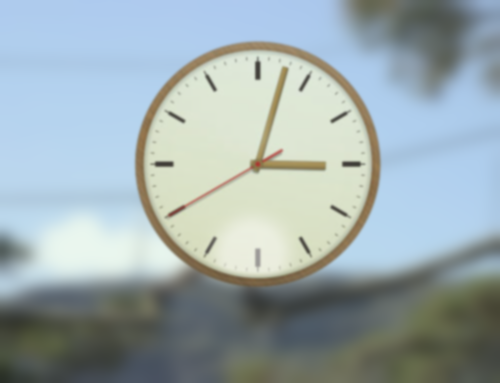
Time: 3h02m40s
